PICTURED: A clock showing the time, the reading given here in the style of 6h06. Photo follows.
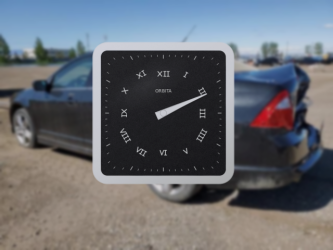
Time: 2h11
